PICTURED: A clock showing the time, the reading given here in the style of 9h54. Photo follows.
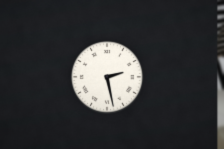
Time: 2h28
